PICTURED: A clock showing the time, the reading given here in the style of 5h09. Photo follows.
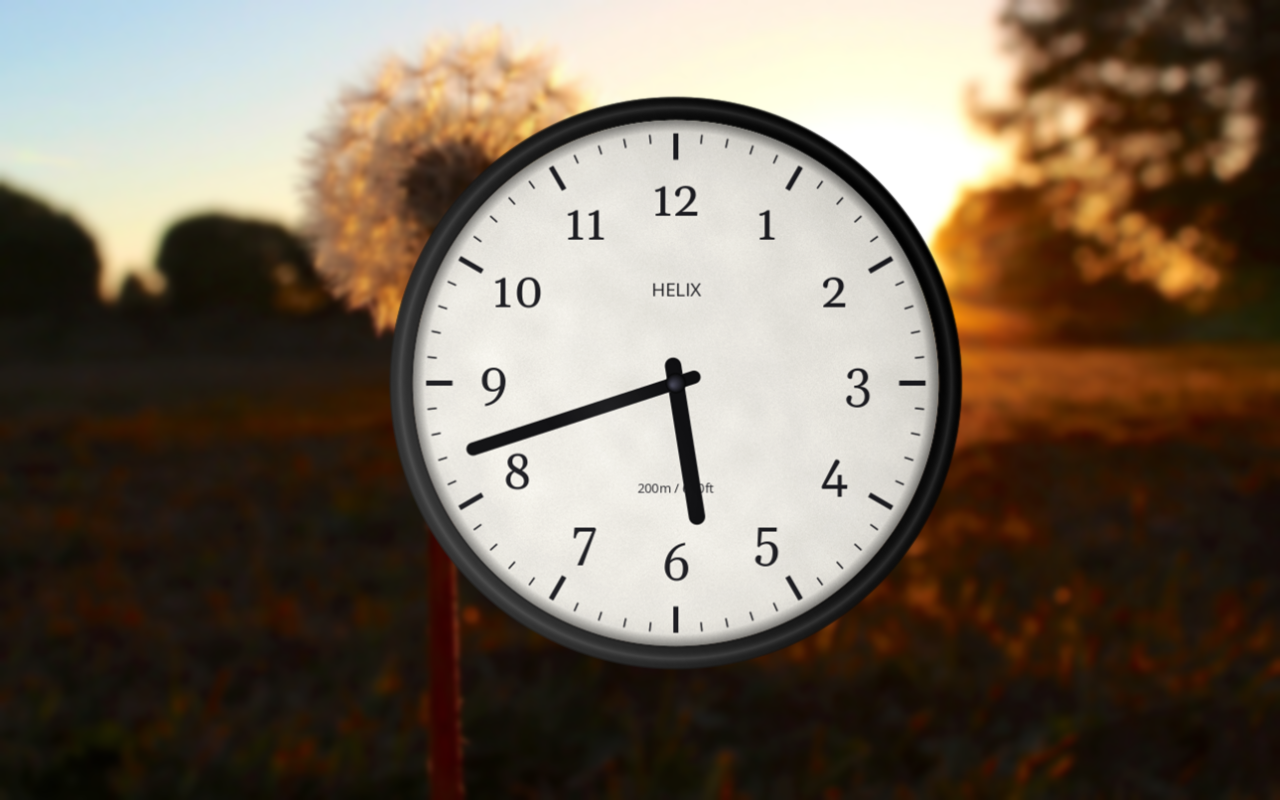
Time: 5h42
